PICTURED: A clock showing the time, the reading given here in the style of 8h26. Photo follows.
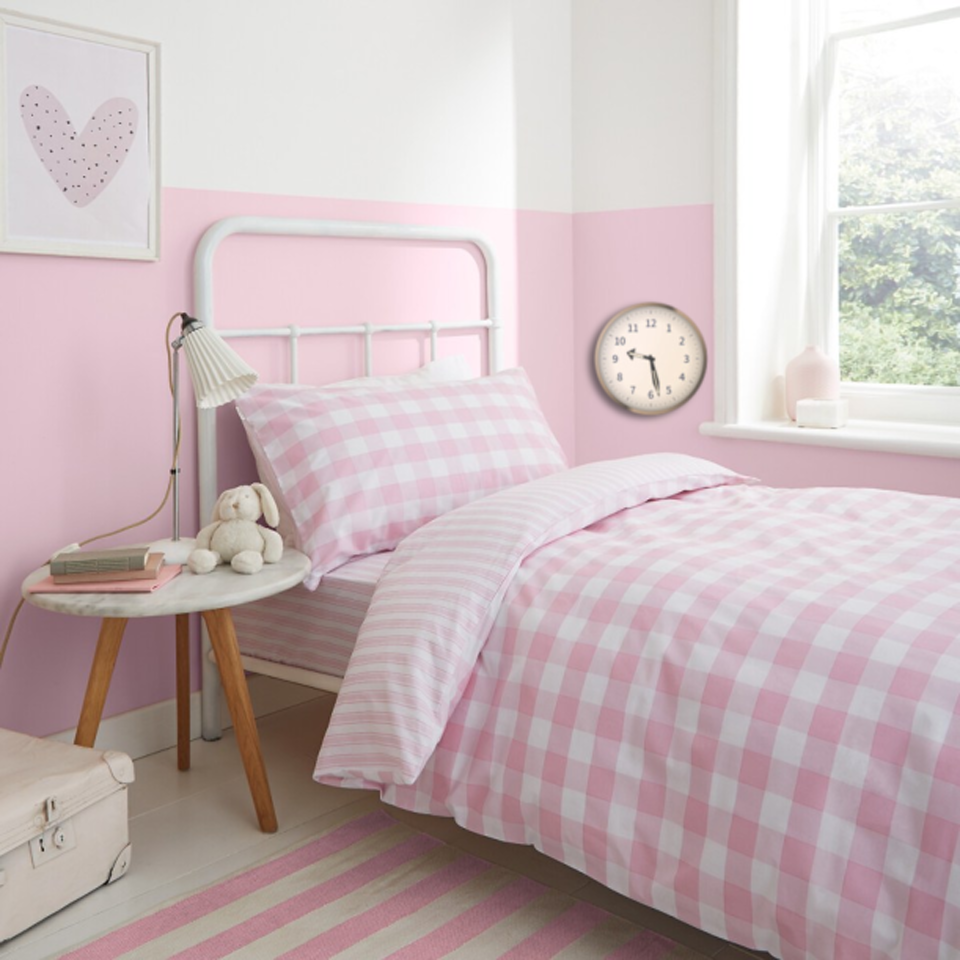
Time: 9h28
